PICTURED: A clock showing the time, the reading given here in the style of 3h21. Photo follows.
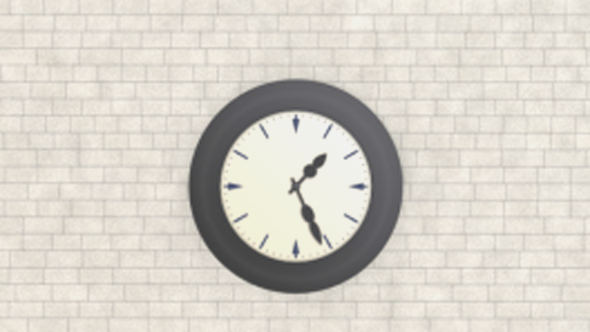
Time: 1h26
